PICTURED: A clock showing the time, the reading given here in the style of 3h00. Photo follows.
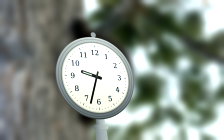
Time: 9h33
